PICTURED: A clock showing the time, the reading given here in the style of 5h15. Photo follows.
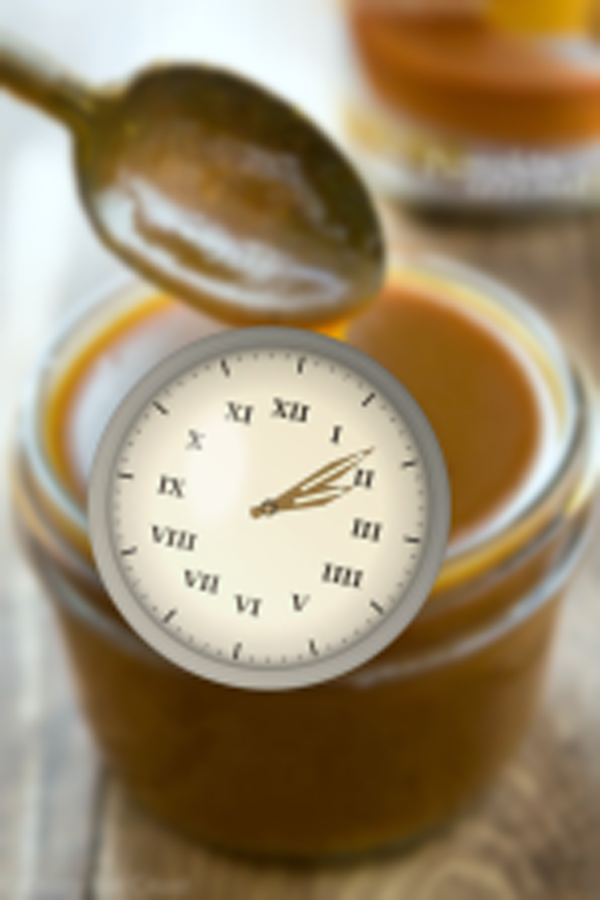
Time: 2h08
